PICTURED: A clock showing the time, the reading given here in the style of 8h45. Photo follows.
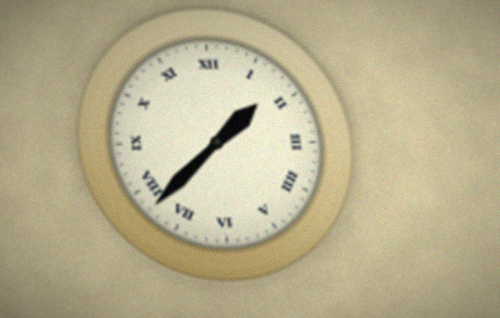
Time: 1h38
